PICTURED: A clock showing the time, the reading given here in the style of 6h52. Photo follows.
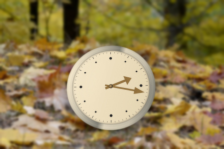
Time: 2h17
